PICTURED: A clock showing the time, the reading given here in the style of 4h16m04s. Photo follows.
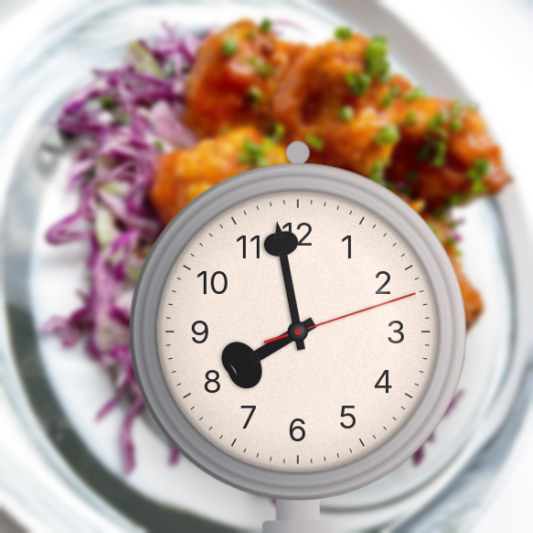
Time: 7h58m12s
